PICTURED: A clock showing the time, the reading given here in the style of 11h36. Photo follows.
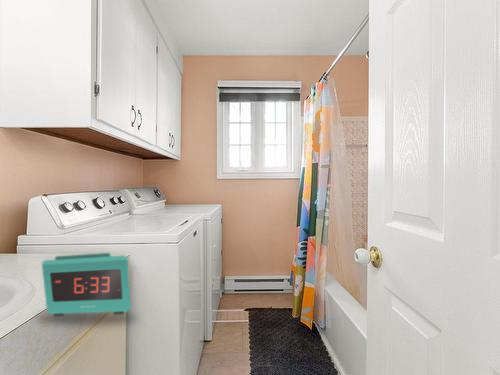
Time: 6h33
